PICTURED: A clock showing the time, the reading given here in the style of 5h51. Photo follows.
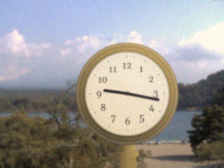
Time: 9h17
